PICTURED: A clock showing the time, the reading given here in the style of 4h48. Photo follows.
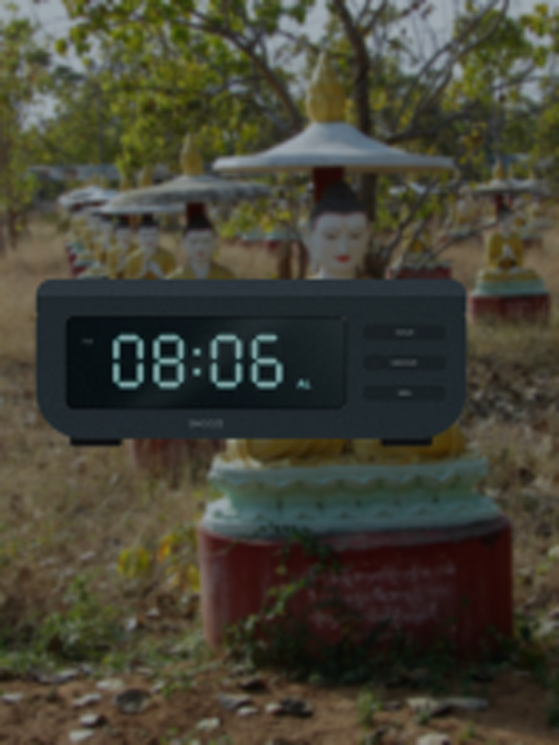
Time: 8h06
